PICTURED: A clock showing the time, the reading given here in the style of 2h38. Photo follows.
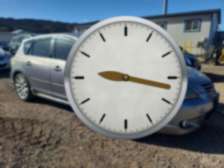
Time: 9h17
